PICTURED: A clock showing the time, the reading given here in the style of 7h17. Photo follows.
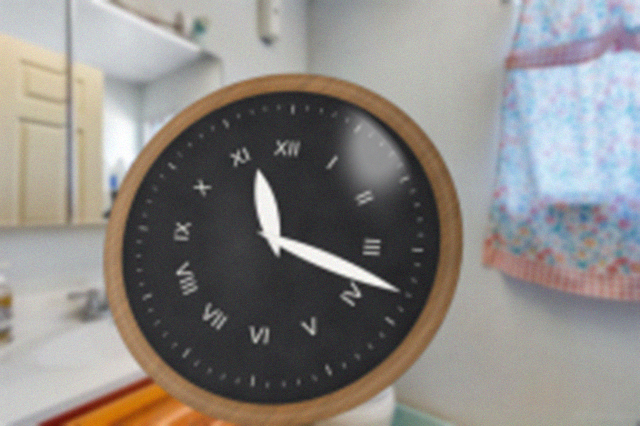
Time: 11h18
